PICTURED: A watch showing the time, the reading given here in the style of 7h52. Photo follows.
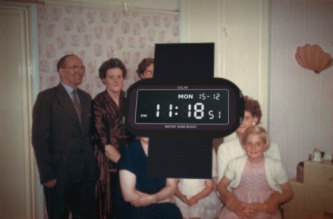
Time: 11h18
